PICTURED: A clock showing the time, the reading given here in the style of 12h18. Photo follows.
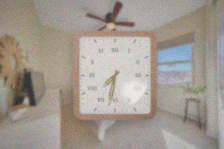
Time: 7h32
